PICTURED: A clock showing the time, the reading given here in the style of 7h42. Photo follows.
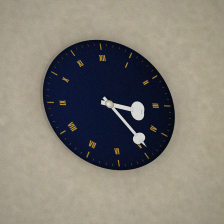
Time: 3h24
